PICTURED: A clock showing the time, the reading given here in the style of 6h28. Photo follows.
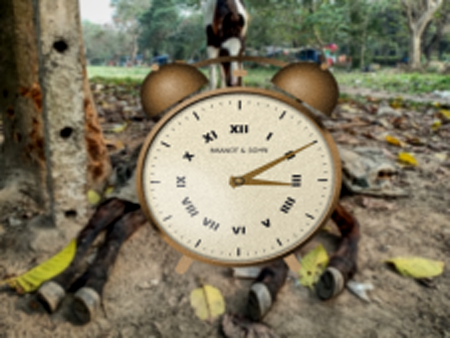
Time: 3h10
